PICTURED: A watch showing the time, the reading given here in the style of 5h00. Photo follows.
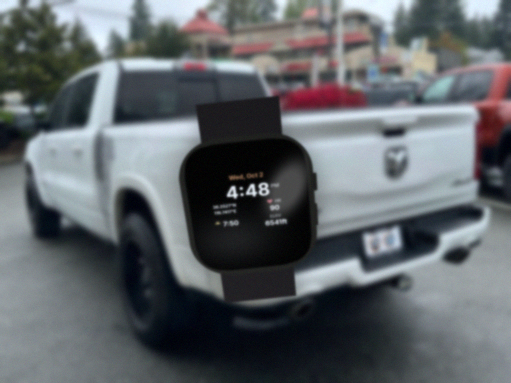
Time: 4h48
